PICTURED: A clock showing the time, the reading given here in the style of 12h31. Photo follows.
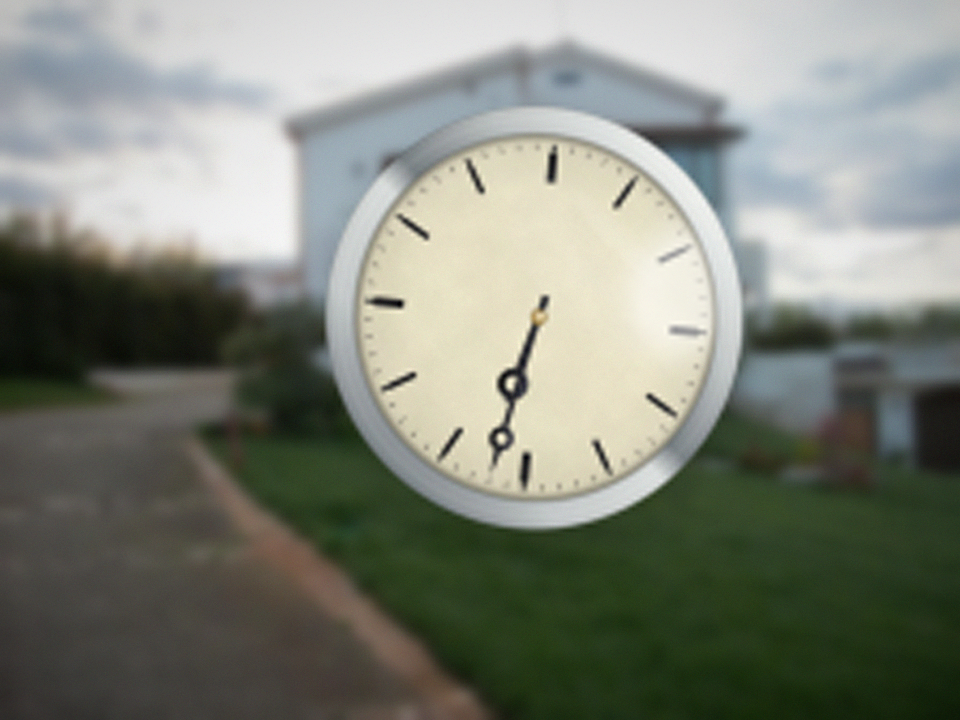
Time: 6h32
